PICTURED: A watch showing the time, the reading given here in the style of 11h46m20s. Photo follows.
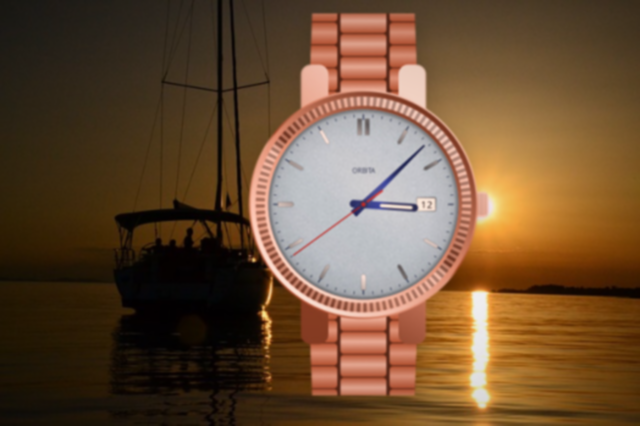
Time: 3h07m39s
